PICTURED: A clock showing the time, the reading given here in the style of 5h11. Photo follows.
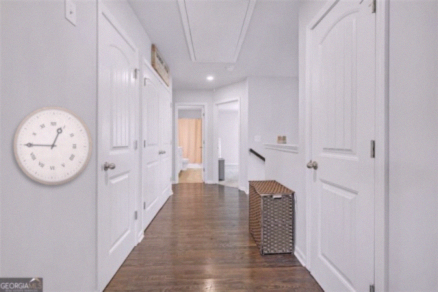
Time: 12h45
